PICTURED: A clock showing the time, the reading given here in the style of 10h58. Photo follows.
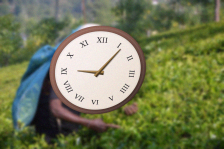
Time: 9h06
